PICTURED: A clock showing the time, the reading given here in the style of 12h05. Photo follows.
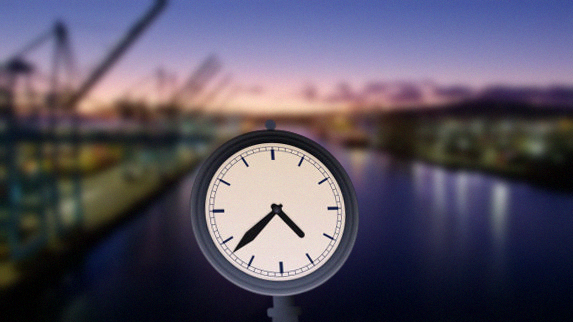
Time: 4h38
